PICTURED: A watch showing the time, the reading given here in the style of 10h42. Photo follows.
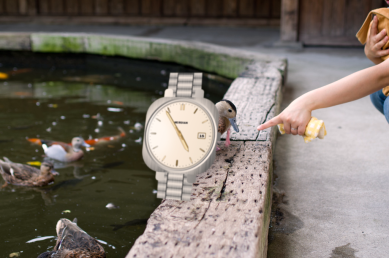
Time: 4h54
